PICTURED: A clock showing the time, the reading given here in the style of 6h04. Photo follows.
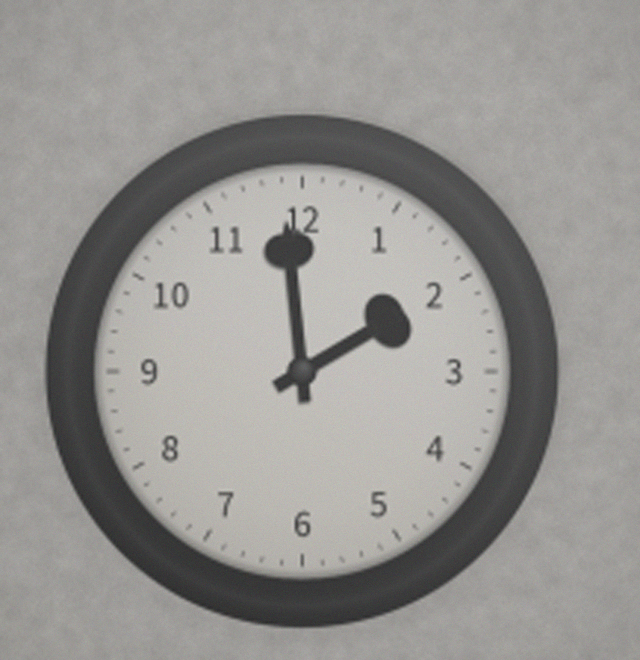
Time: 1h59
